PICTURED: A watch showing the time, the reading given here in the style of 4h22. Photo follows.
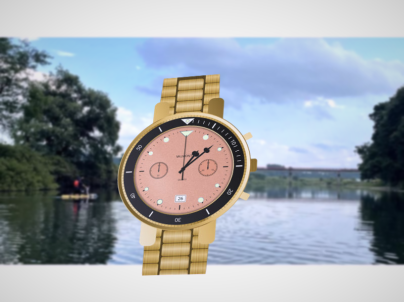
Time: 1h08
